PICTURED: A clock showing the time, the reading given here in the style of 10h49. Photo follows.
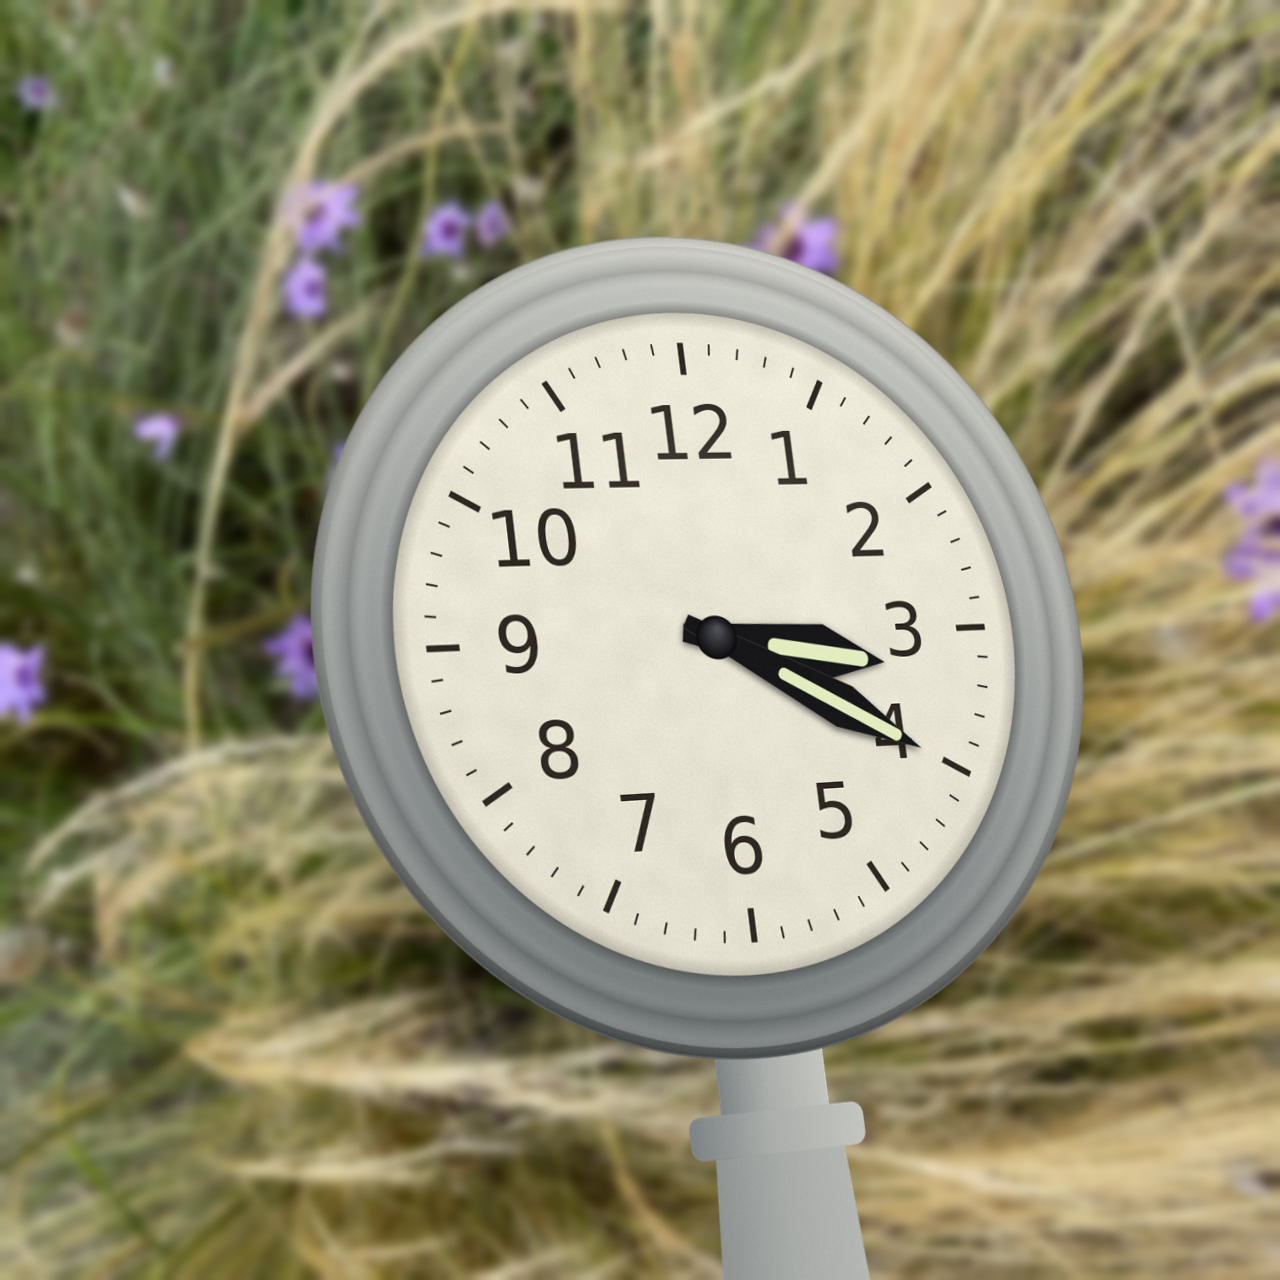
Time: 3h20
